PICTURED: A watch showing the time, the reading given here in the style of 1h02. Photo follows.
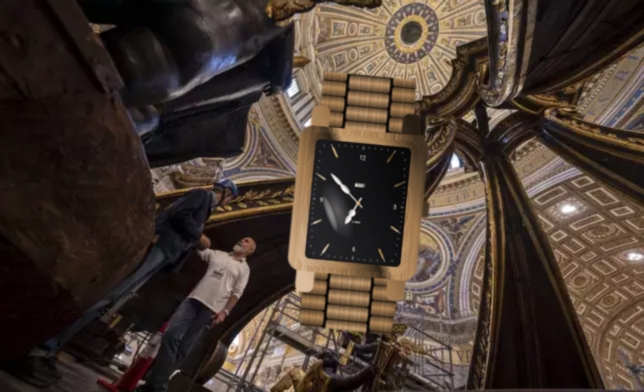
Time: 6h52
